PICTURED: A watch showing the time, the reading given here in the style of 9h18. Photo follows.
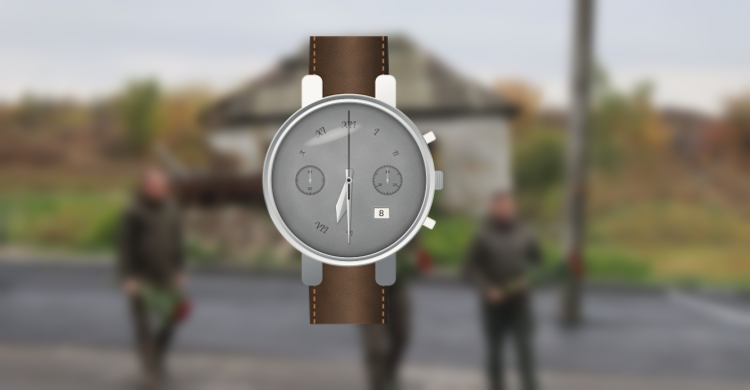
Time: 6h30
